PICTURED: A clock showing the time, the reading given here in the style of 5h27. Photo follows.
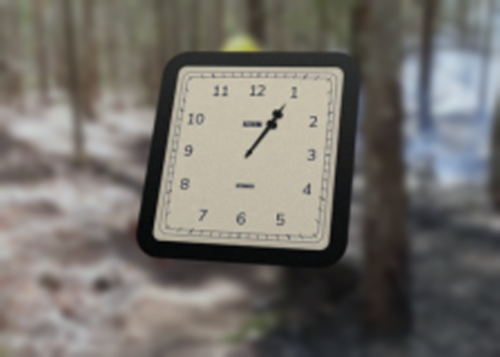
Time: 1h05
